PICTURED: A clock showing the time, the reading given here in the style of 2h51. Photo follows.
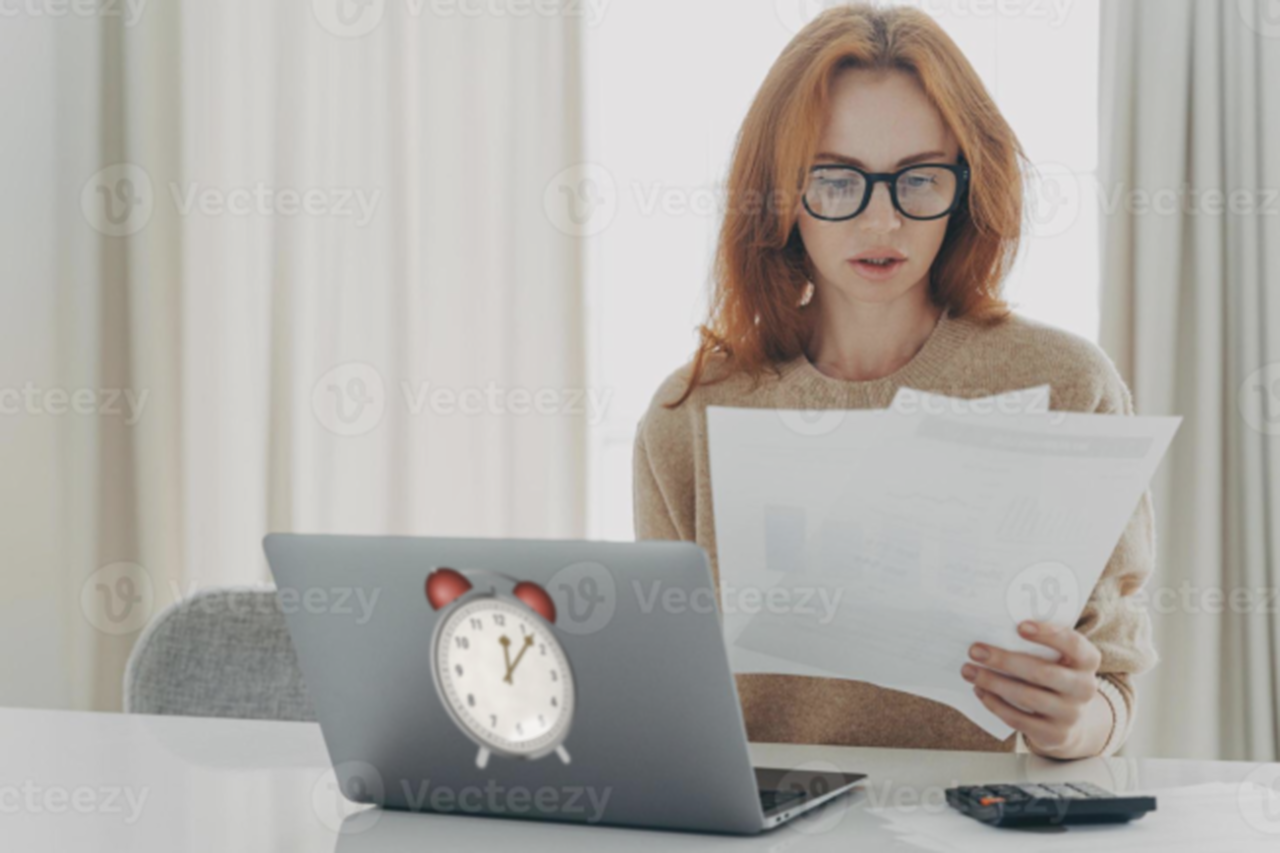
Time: 12h07
